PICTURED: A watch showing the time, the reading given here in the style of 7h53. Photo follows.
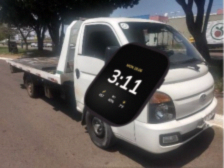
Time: 3h11
